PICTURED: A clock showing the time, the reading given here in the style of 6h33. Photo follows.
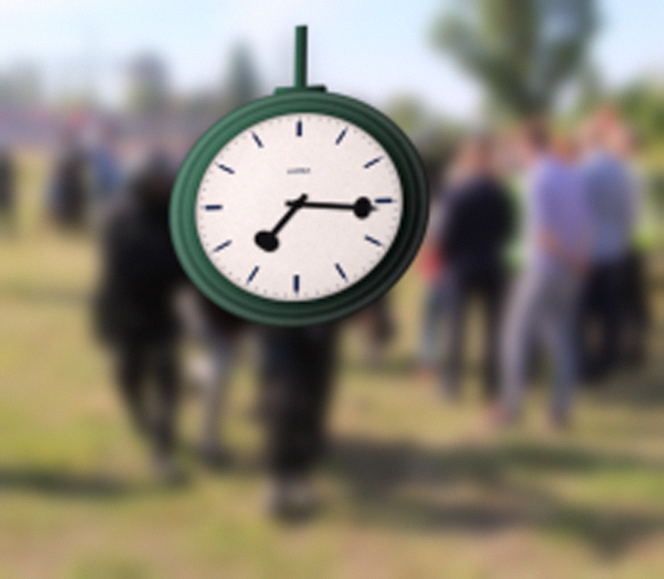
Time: 7h16
